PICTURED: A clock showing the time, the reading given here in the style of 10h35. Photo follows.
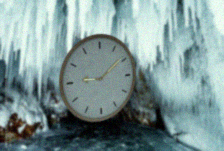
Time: 9h09
